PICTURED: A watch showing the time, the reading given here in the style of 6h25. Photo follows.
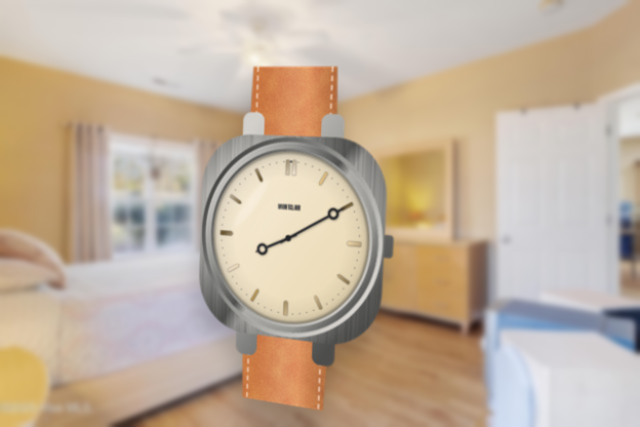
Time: 8h10
